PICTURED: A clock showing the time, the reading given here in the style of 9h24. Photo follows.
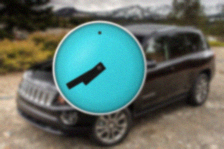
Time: 7h40
